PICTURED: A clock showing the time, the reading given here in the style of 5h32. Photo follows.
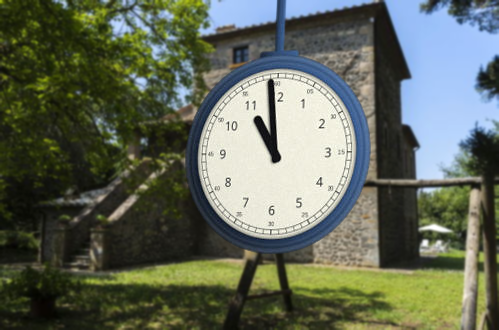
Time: 10h59
